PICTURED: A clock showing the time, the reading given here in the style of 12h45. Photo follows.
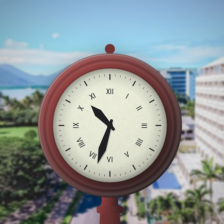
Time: 10h33
